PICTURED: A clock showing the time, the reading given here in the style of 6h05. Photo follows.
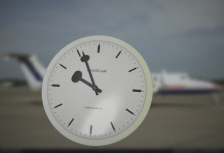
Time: 9h56
